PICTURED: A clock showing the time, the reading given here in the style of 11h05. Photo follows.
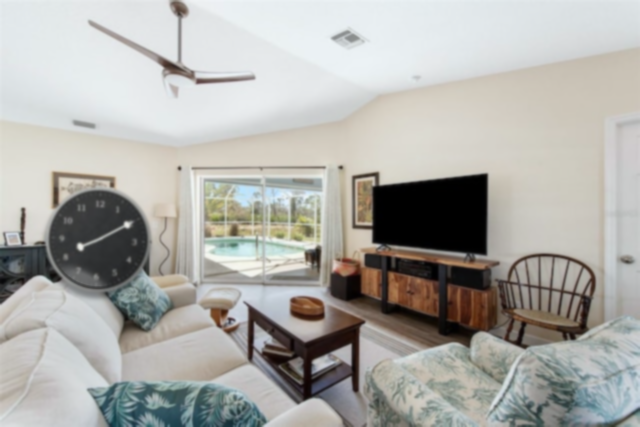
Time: 8h10
